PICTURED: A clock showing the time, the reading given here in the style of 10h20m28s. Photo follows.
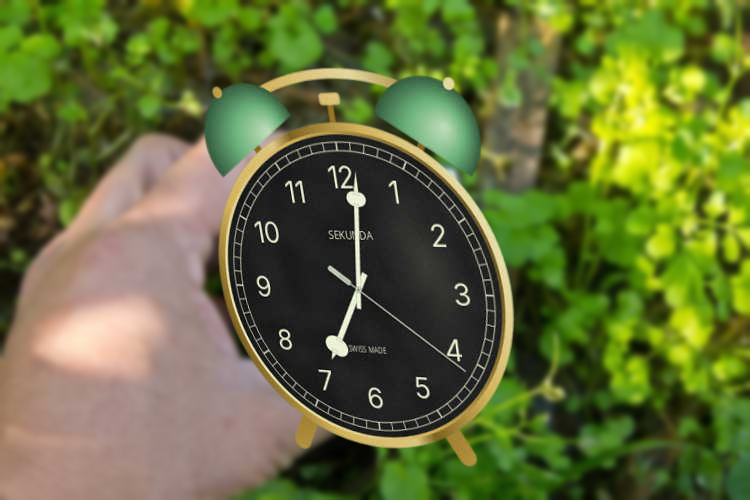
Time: 7h01m21s
